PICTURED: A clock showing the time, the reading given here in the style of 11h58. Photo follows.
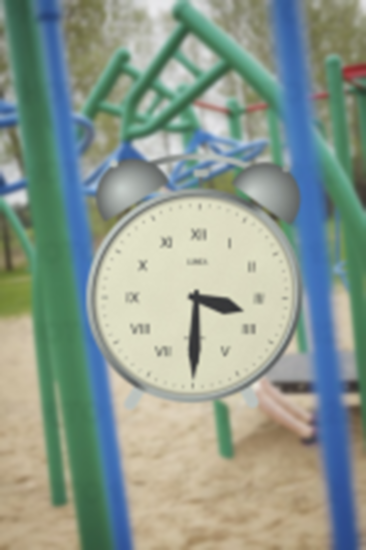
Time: 3h30
